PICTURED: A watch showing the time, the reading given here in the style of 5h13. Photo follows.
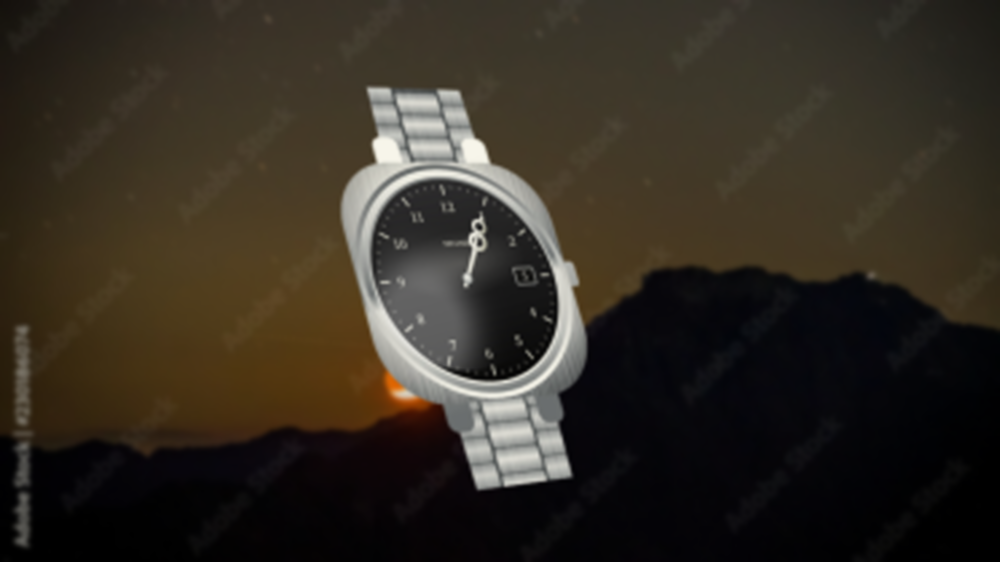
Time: 1h05
